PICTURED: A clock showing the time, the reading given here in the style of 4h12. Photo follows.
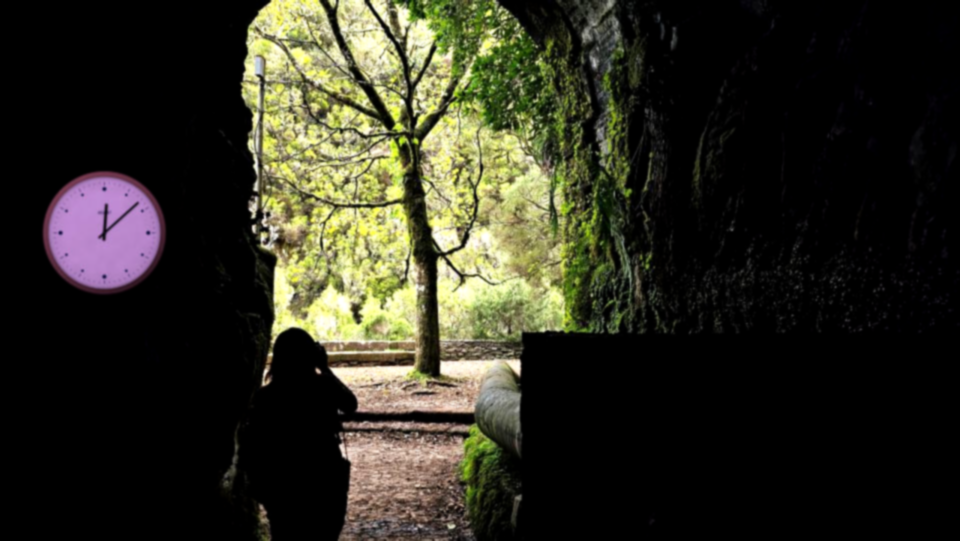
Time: 12h08
